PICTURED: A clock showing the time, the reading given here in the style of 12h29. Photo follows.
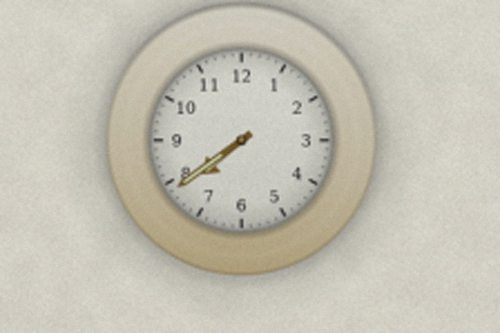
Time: 7h39
